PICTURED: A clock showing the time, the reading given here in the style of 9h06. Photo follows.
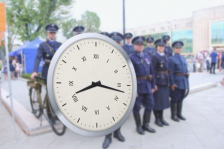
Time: 8h17
